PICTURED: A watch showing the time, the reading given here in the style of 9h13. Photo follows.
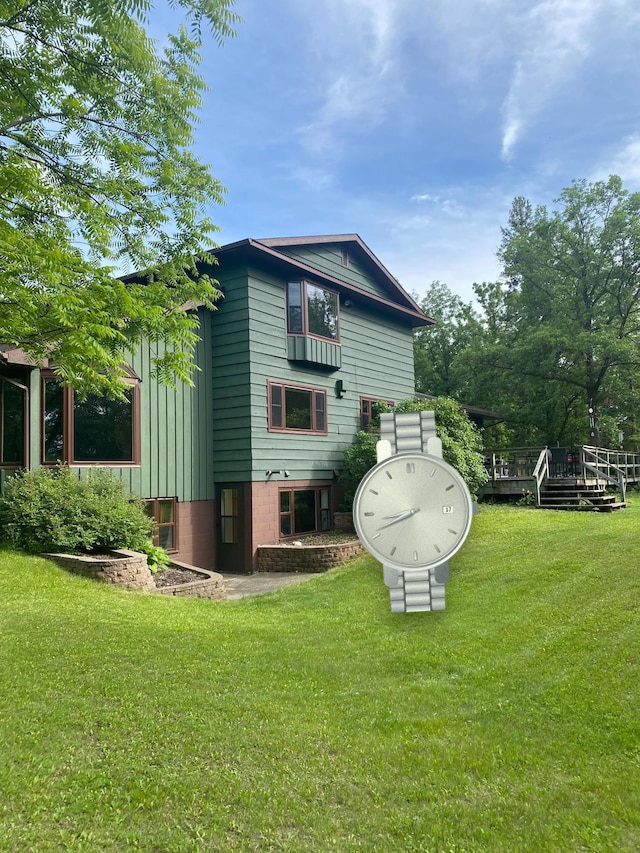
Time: 8h41
